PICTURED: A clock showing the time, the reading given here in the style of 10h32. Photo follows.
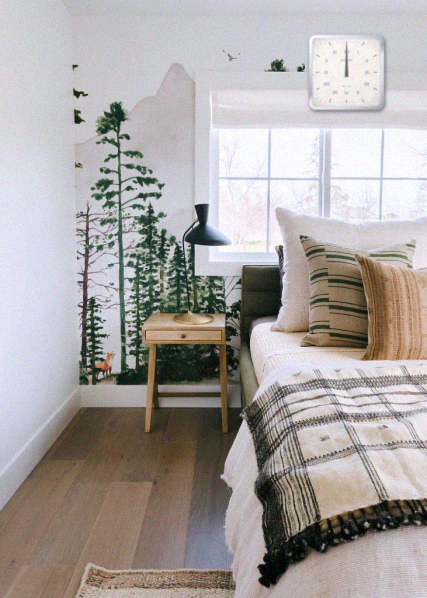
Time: 12h00
